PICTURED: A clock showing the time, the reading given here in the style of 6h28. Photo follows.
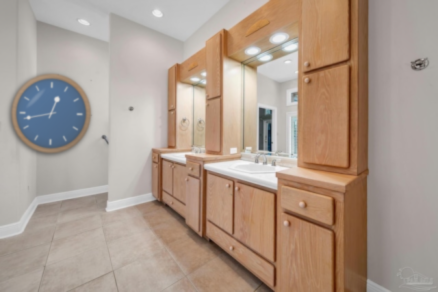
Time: 12h43
